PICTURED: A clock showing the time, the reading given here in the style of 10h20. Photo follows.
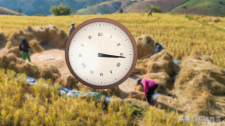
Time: 3h16
